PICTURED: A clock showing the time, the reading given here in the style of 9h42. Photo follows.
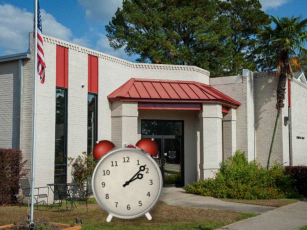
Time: 2h08
